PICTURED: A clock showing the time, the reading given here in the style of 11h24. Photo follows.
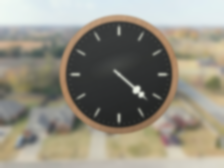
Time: 4h22
